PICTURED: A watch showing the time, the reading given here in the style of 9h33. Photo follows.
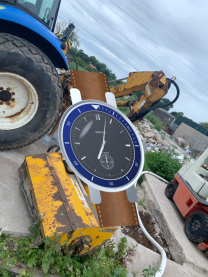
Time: 7h03
